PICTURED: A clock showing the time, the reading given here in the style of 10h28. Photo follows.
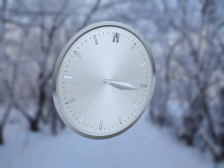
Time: 3h16
